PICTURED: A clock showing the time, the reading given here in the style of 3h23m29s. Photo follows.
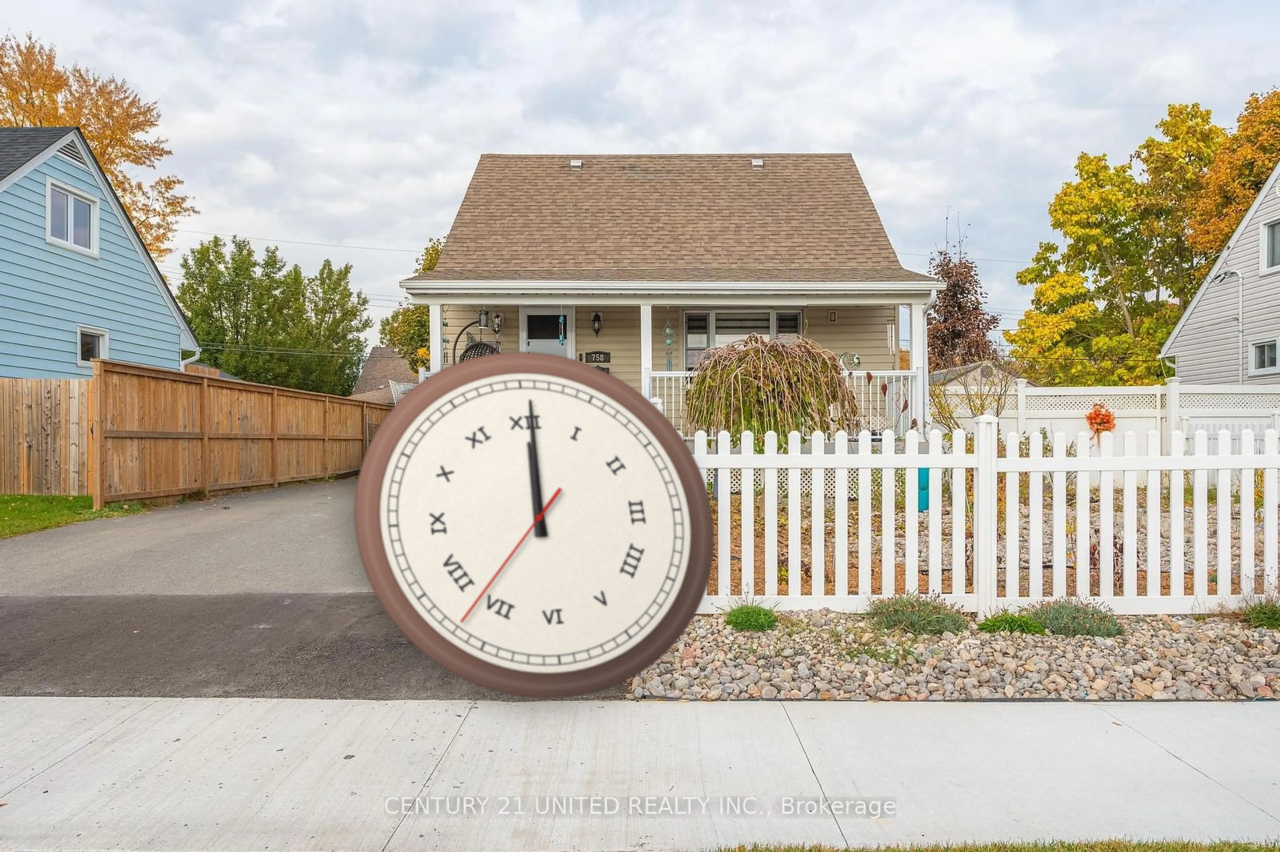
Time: 12h00m37s
